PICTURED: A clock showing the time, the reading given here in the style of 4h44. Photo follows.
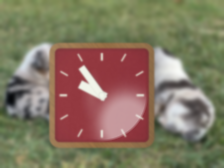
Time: 9h54
